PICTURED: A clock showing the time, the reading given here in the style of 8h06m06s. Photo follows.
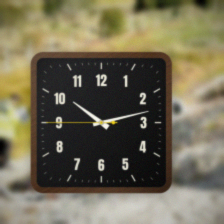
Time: 10h12m45s
